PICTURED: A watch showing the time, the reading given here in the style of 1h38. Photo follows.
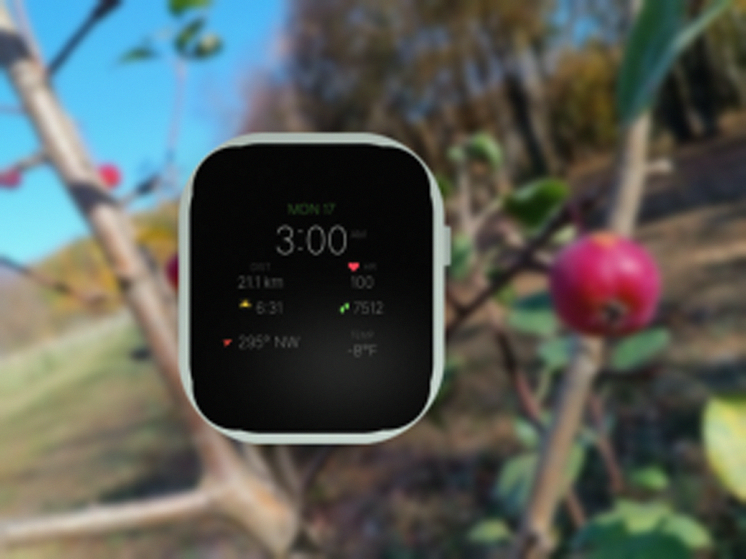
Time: 3h00
